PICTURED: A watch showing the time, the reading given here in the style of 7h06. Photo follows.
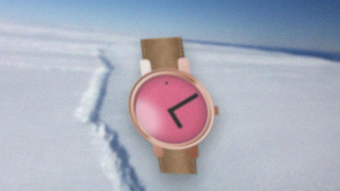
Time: 5h10
